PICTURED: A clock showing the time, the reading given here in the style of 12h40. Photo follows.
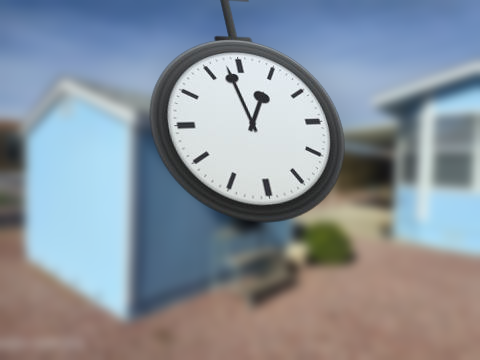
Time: 12h58
